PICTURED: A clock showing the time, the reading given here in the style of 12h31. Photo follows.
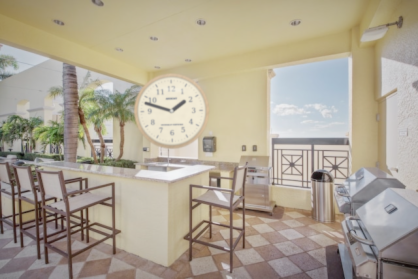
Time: 1h48
